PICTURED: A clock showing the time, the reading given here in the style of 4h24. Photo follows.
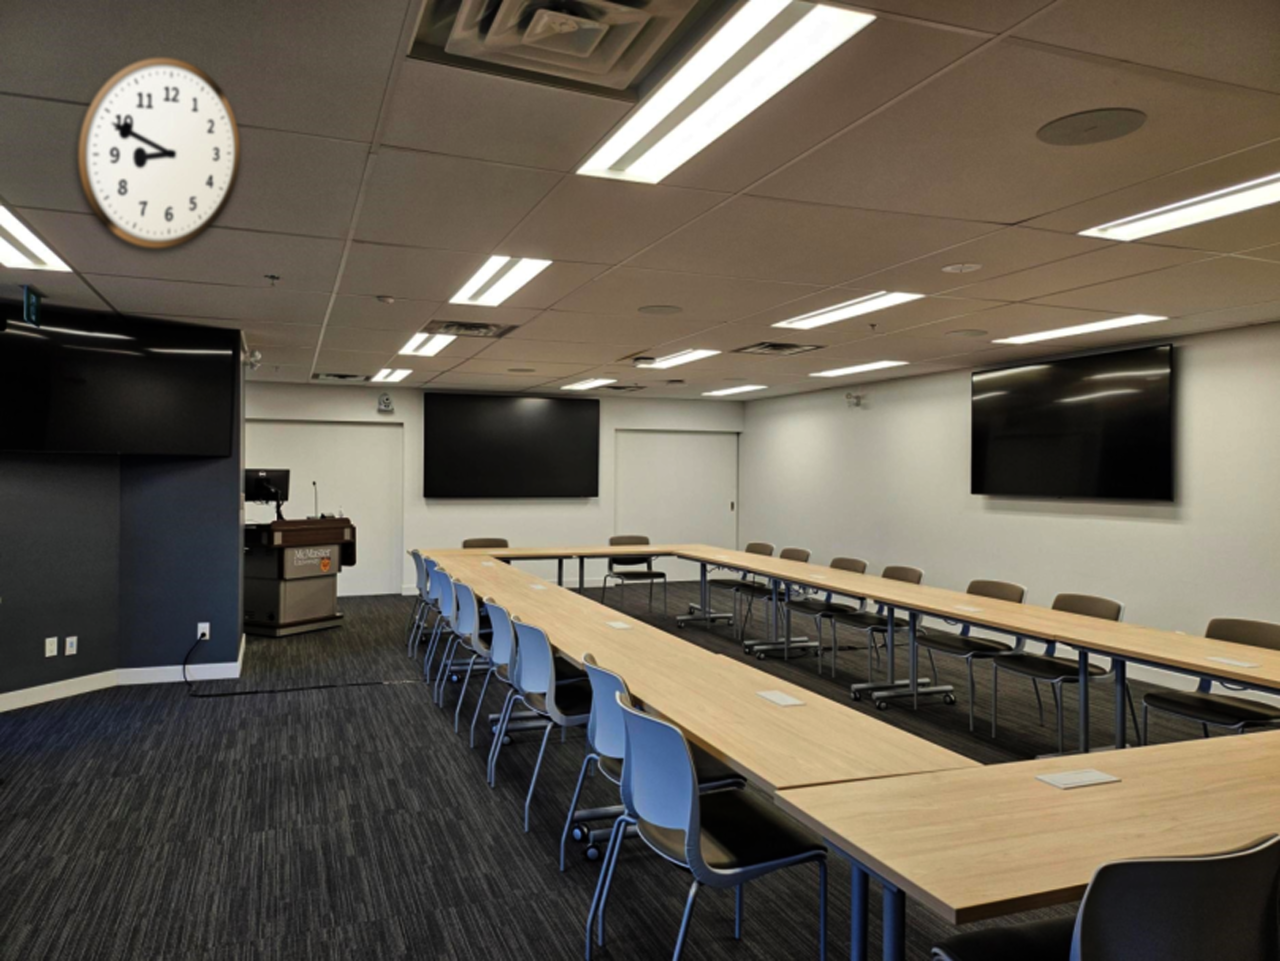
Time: 8h49
